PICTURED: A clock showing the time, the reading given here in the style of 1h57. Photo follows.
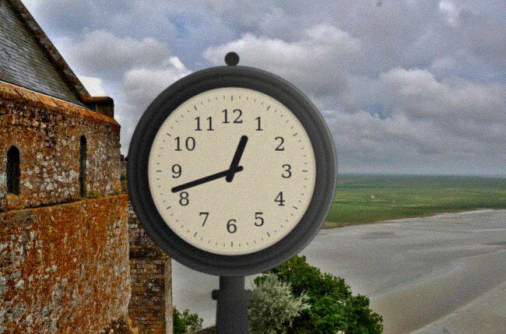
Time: 12h42
